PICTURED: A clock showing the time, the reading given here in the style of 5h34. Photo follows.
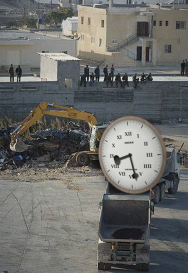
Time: 8h28
